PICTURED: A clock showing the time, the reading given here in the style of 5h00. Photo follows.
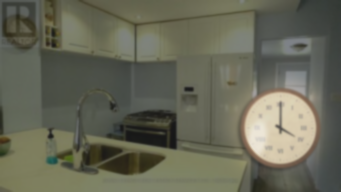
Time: 4h00
